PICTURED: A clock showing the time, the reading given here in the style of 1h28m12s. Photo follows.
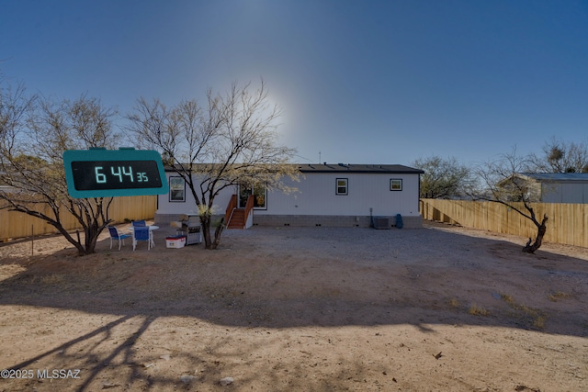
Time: 6h44m35s
